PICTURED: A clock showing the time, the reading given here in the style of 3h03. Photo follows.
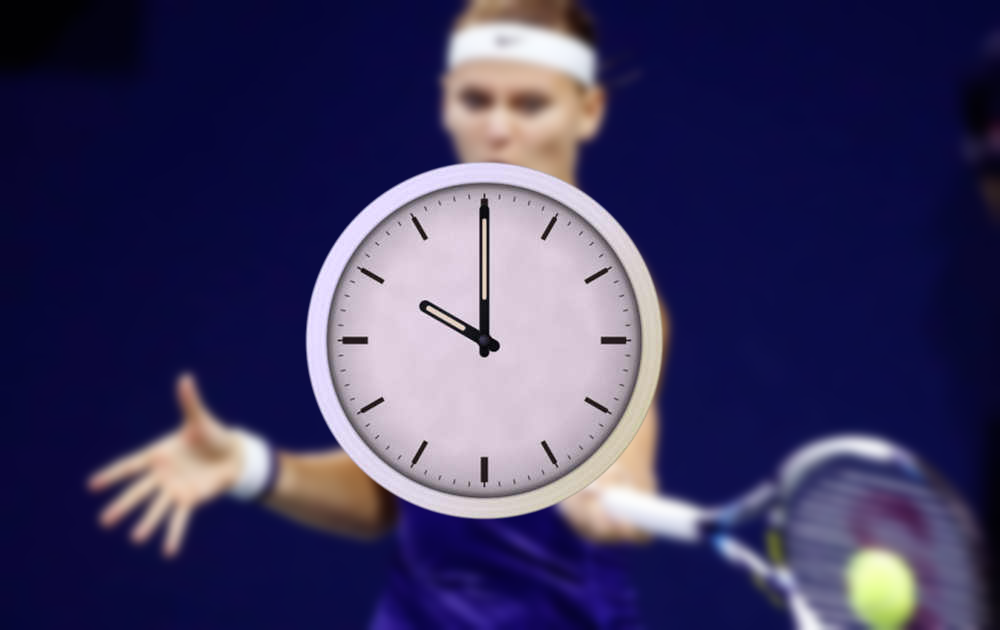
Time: 10h00
